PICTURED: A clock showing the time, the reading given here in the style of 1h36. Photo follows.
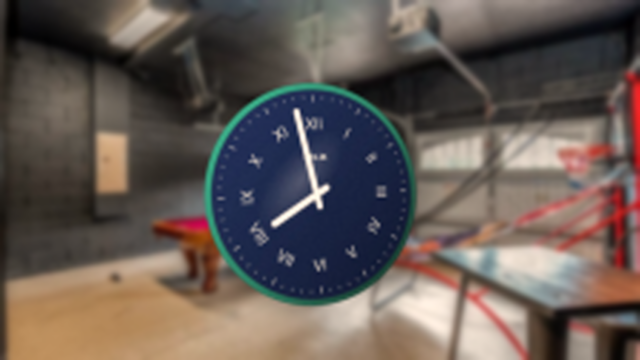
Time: 7h58
